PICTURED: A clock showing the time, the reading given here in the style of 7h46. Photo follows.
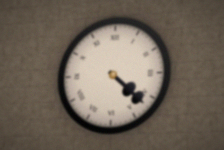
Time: 4h22
